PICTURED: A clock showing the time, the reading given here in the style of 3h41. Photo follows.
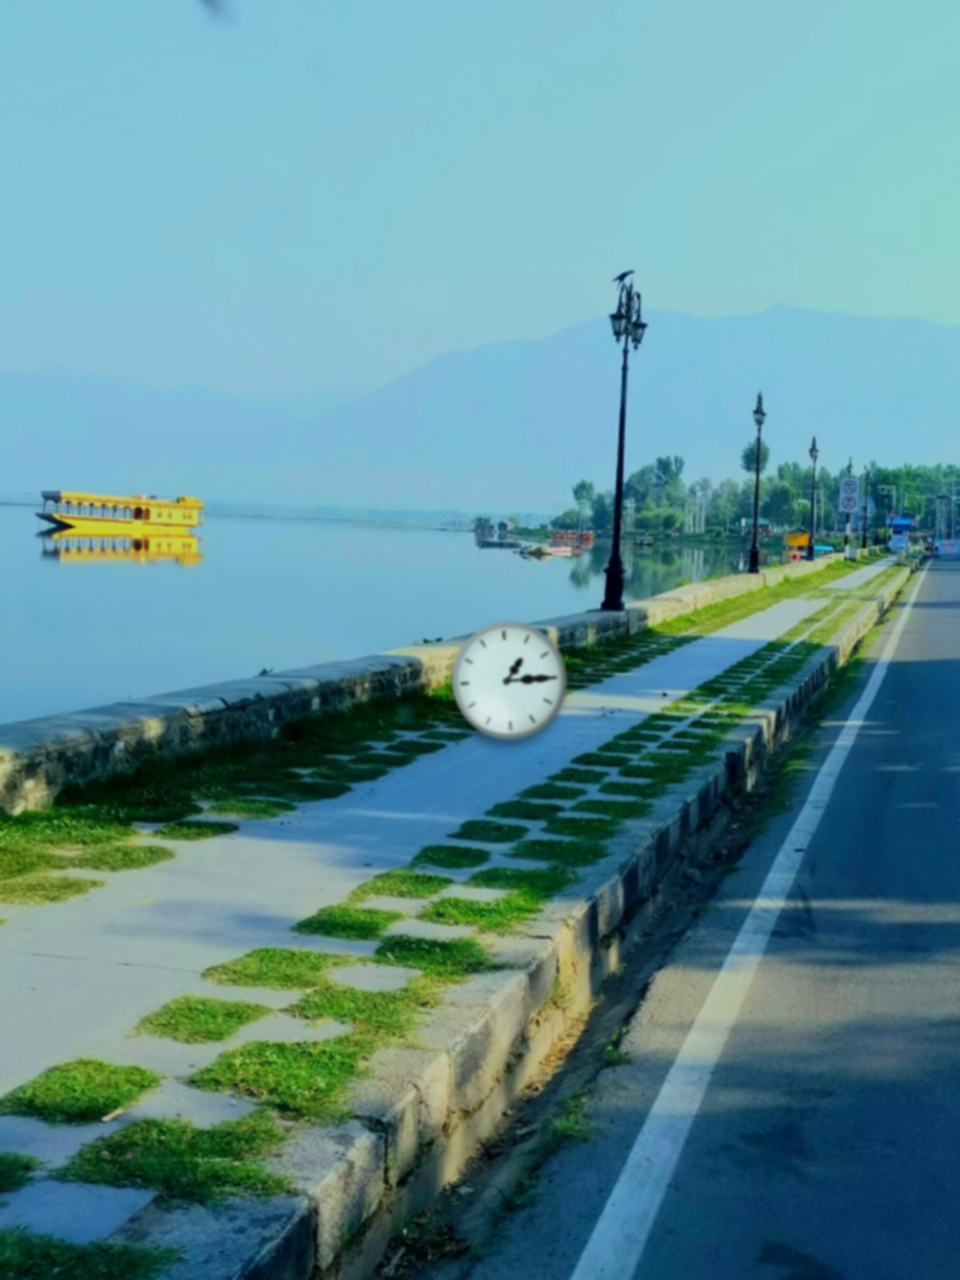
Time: 1h15
